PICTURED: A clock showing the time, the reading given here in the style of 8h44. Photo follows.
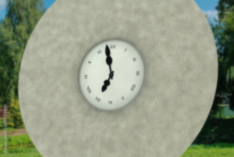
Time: 6h58
